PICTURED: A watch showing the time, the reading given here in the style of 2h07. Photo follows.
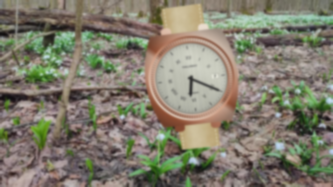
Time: 6h20
